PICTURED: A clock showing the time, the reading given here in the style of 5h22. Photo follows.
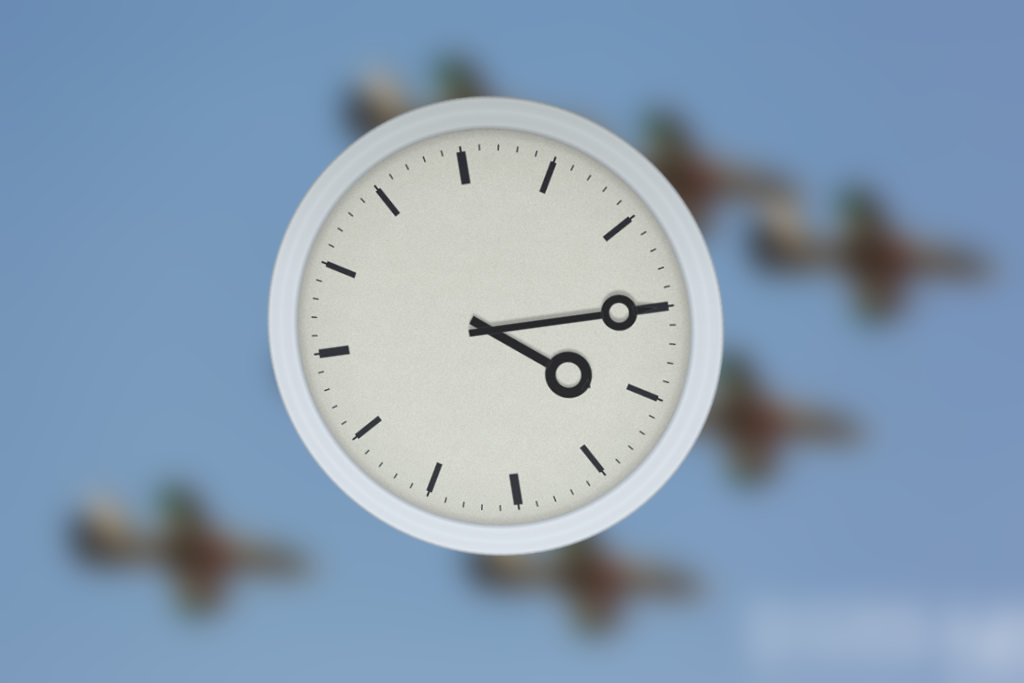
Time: 4h15
